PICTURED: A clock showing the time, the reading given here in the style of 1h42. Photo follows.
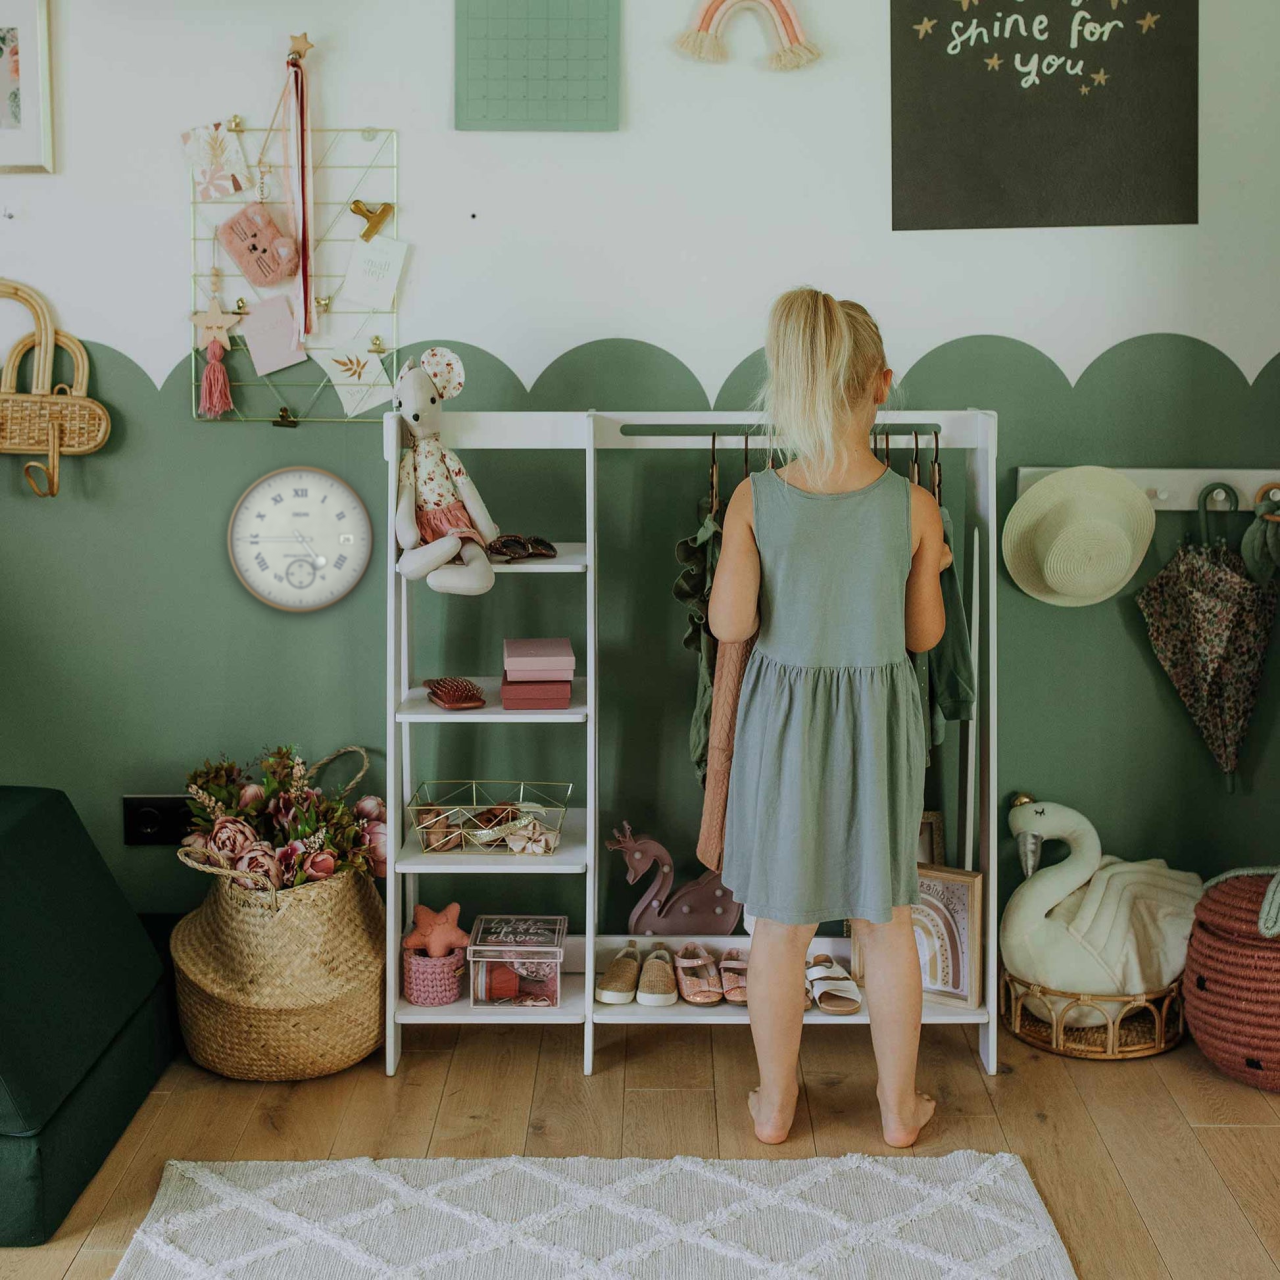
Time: 4h45
